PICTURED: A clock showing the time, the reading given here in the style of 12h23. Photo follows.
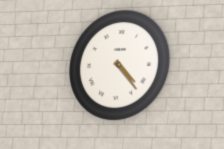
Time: 4h23
